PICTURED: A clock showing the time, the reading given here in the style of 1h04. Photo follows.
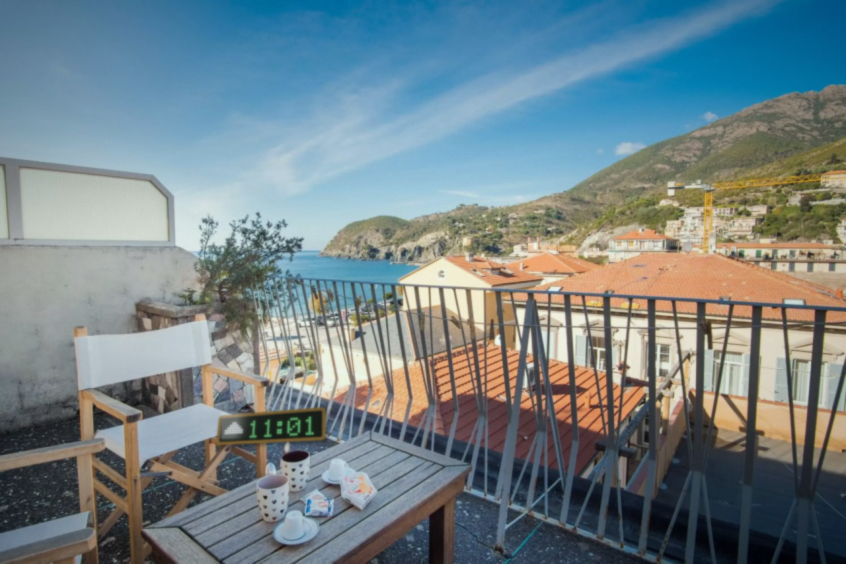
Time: 11h01
